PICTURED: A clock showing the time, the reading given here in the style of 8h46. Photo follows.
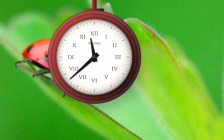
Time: 11h38
